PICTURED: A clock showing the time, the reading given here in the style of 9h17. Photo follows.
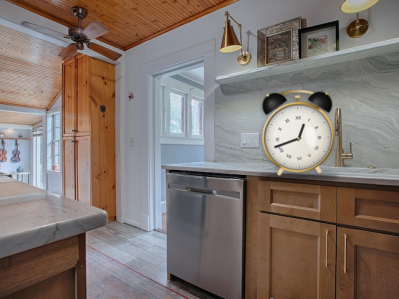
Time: 12h42
